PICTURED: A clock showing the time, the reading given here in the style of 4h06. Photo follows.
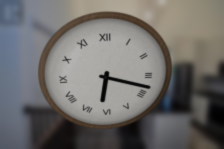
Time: 6h18
